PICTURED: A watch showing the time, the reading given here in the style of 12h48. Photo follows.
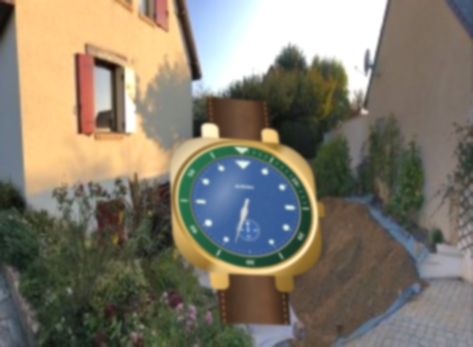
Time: 6h33
